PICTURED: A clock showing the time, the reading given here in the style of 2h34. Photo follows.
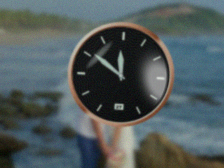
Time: 11h51
